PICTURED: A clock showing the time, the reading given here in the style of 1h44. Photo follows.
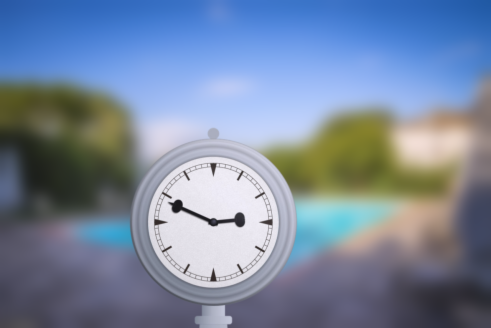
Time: 2h49
